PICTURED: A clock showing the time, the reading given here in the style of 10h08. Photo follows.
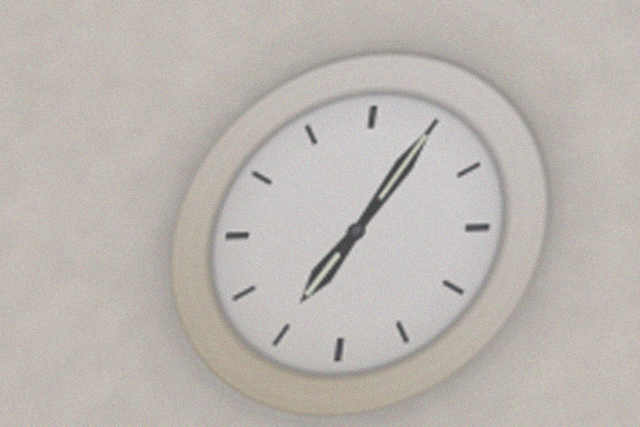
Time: 7h05
